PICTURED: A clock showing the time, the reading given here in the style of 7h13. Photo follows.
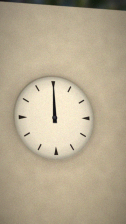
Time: 12h00
